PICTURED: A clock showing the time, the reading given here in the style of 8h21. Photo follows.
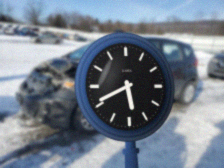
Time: 5h41
